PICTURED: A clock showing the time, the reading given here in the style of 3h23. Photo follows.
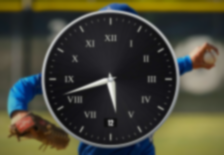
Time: 5h42
